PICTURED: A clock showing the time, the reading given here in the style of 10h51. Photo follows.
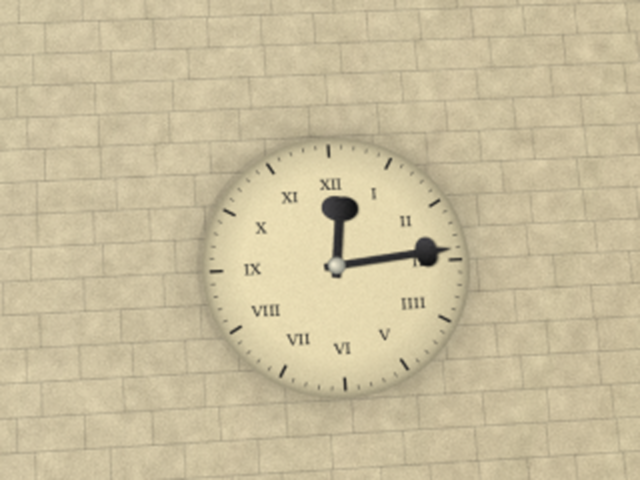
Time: 12h14
